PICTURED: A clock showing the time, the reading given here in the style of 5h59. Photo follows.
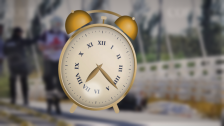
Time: 7h22
